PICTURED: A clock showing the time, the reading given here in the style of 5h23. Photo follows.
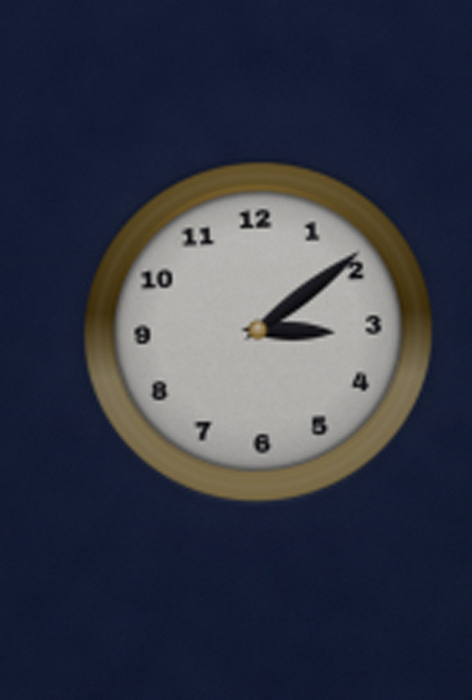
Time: 3h09
